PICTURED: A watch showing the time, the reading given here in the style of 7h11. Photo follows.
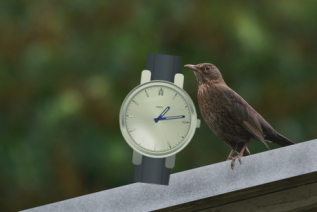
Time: 1h13
